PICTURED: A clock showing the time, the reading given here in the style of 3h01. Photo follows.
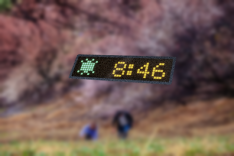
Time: 8h46
